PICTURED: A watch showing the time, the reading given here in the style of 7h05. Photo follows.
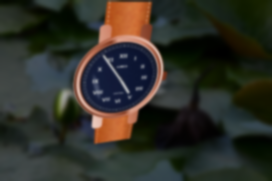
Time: 4h54
